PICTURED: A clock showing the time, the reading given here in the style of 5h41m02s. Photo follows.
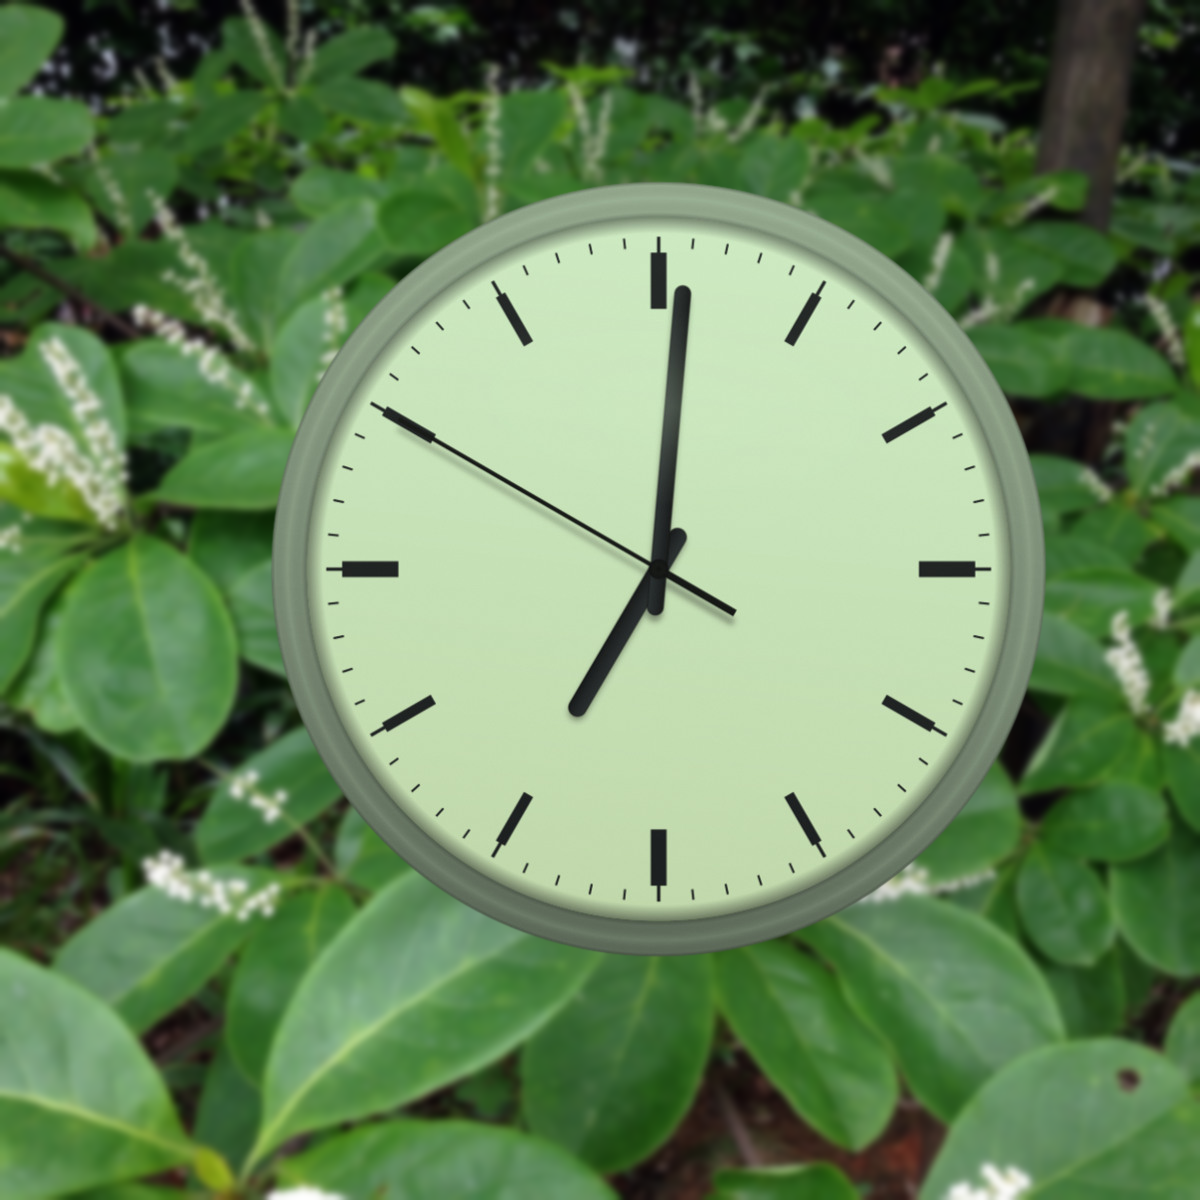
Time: 7h00m50s
